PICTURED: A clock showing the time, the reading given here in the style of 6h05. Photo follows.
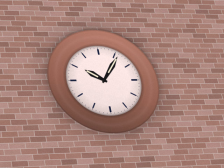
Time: 10h06
